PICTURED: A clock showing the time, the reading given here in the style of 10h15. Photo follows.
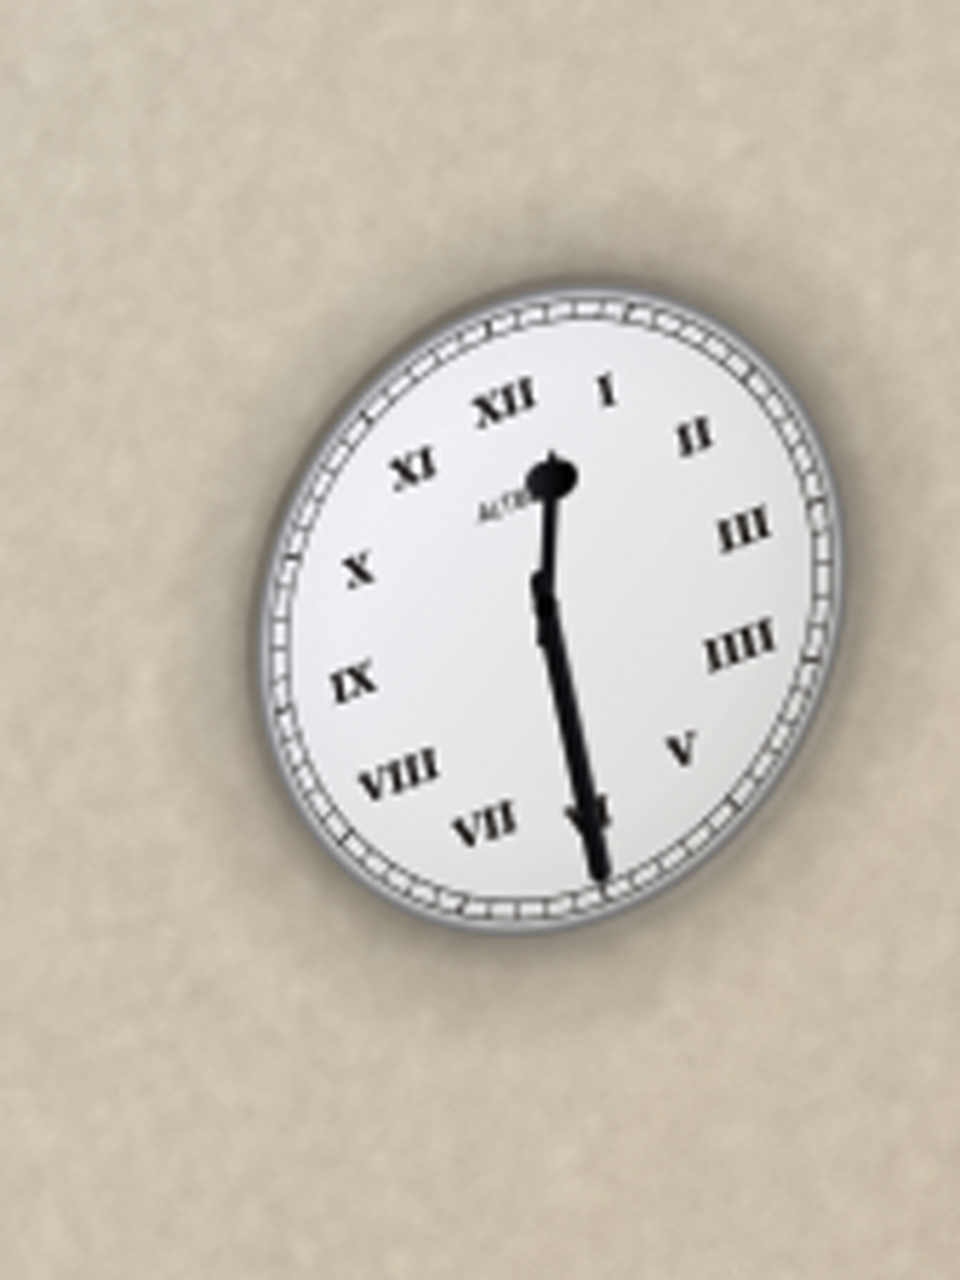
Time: 12h30
